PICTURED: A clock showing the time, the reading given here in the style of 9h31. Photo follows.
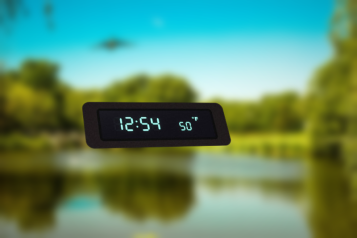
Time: 12h54
